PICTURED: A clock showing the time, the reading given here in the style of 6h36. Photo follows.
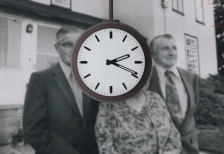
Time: 2h19
